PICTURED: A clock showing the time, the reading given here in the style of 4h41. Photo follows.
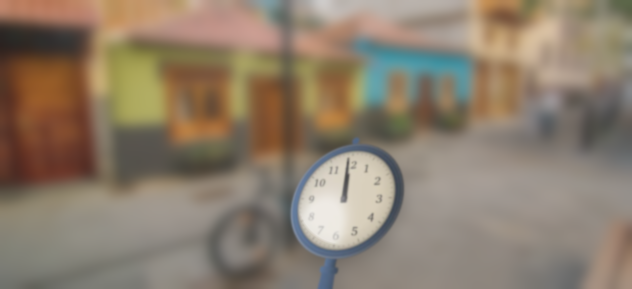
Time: 11h59
